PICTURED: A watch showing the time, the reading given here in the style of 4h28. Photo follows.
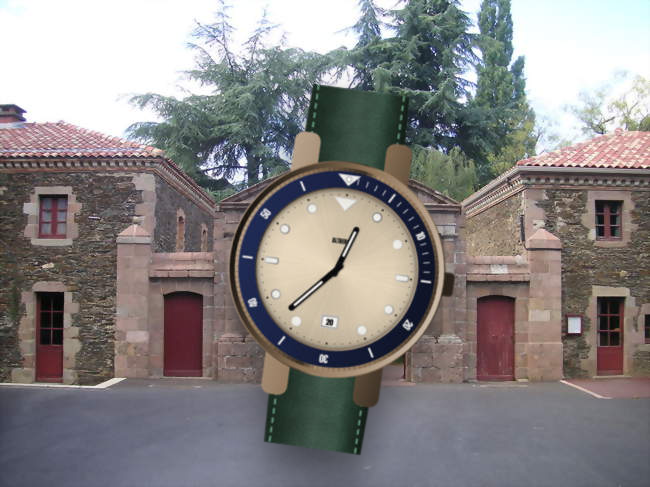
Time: 12h37
